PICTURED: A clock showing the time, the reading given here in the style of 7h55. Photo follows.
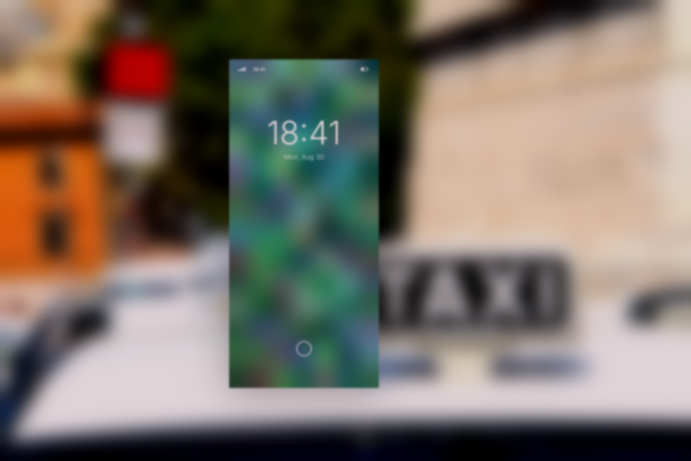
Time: 18h41
